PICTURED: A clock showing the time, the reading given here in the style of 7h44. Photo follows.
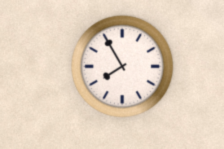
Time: 7h55
